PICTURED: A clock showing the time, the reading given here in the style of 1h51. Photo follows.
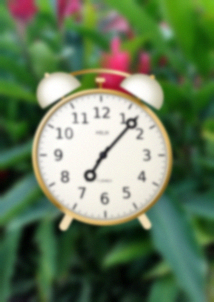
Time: 7h07
